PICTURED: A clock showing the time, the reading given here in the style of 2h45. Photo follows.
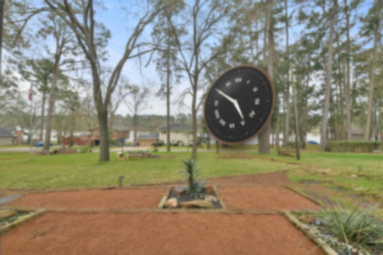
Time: 4h50
